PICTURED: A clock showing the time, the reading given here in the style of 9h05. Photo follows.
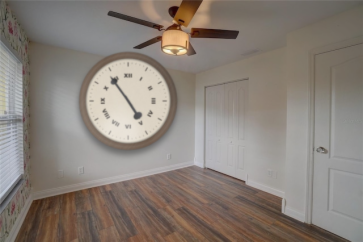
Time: 4h54
